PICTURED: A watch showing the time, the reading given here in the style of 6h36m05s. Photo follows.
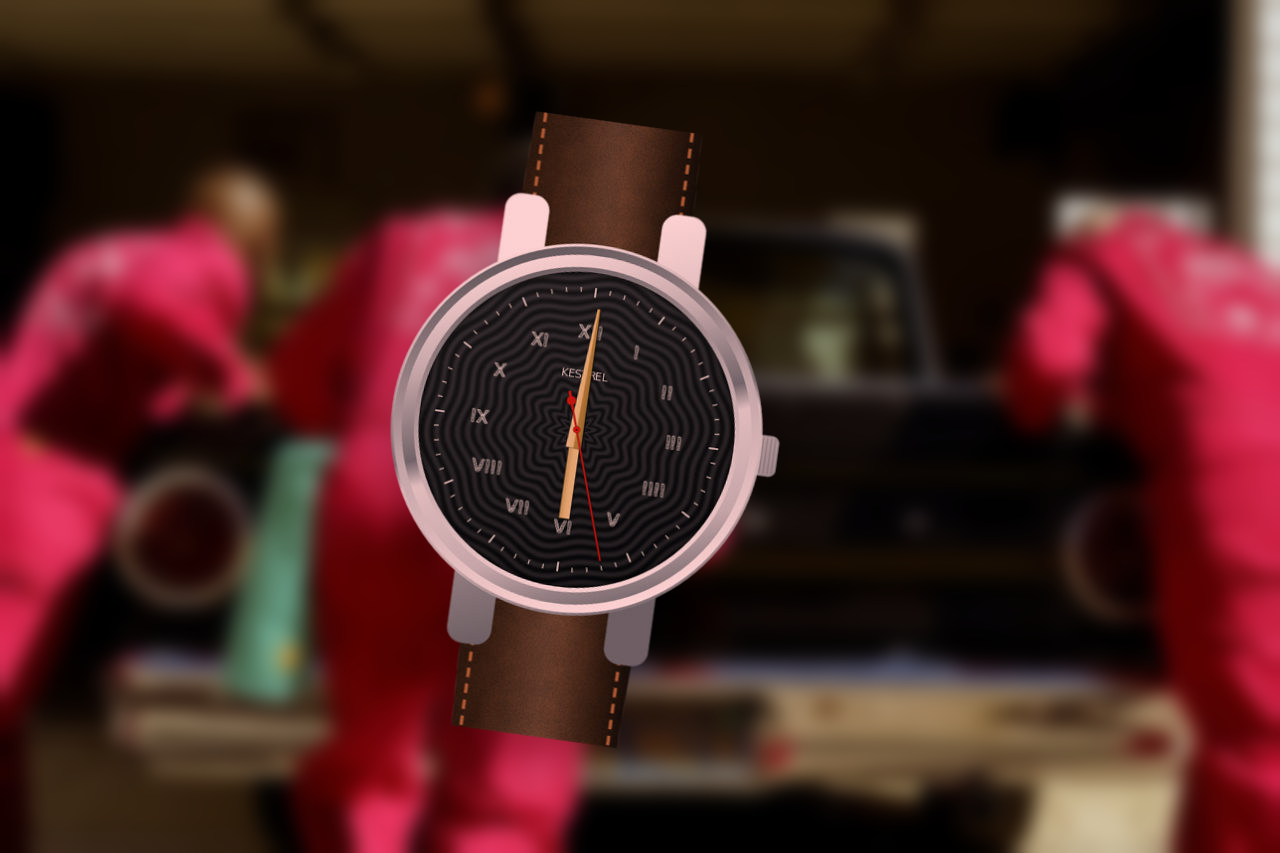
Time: 6h00m27s
